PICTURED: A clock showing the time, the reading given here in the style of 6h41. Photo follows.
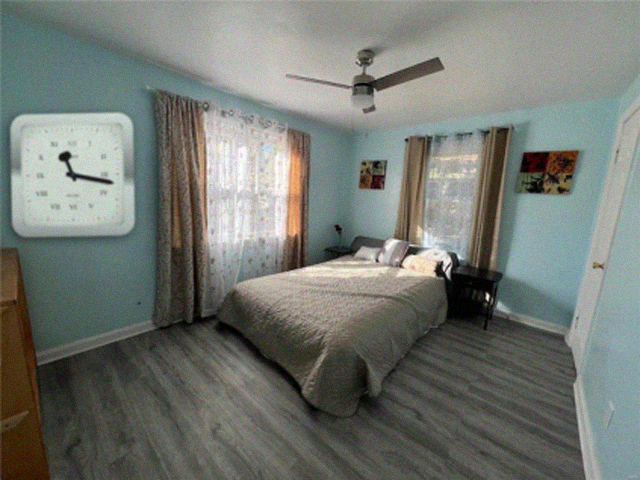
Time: 11h17
